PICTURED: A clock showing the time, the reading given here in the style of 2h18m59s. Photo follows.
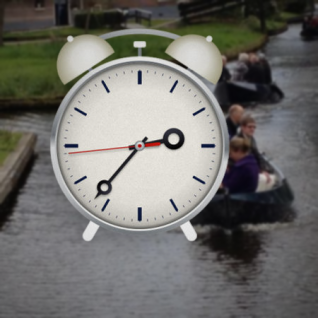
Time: 2h36m44s
